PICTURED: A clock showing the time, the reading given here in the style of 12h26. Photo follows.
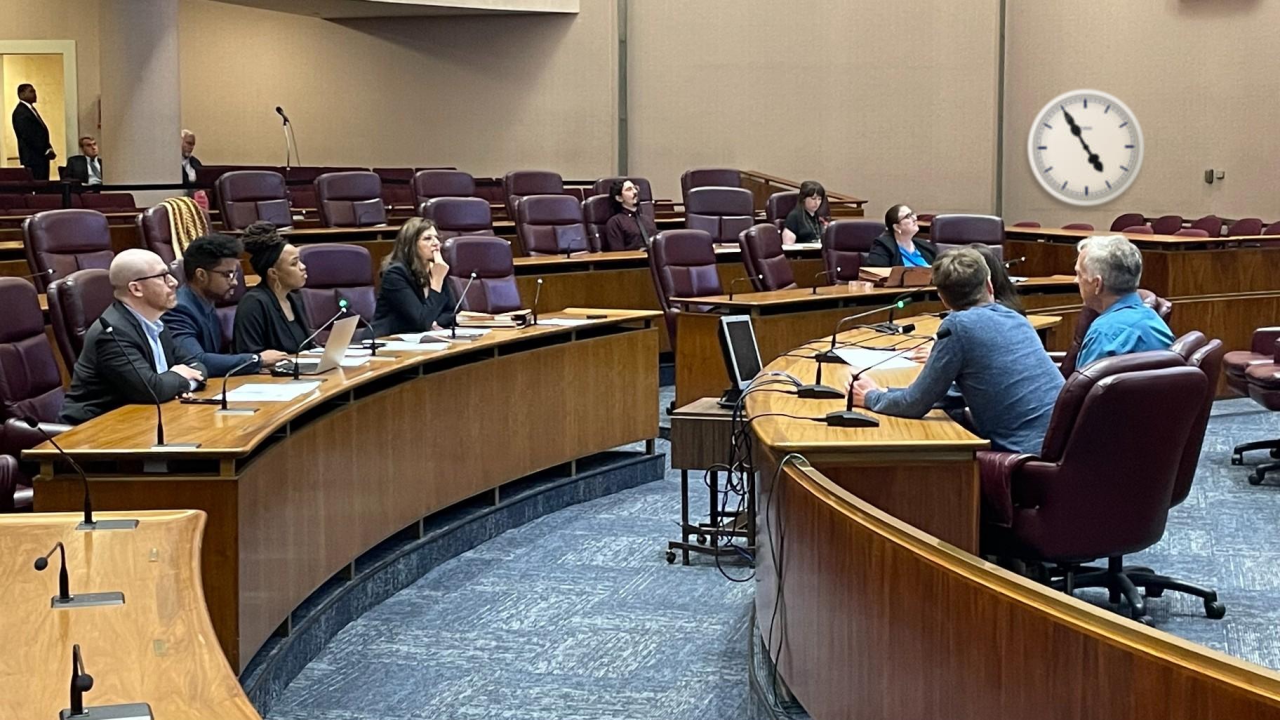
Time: 4h55
